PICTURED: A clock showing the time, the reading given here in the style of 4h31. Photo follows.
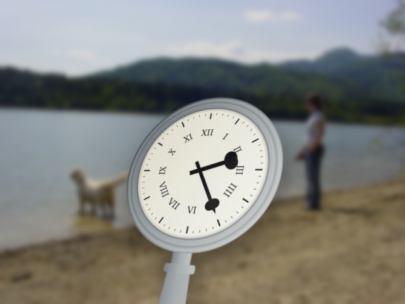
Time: 2h25
